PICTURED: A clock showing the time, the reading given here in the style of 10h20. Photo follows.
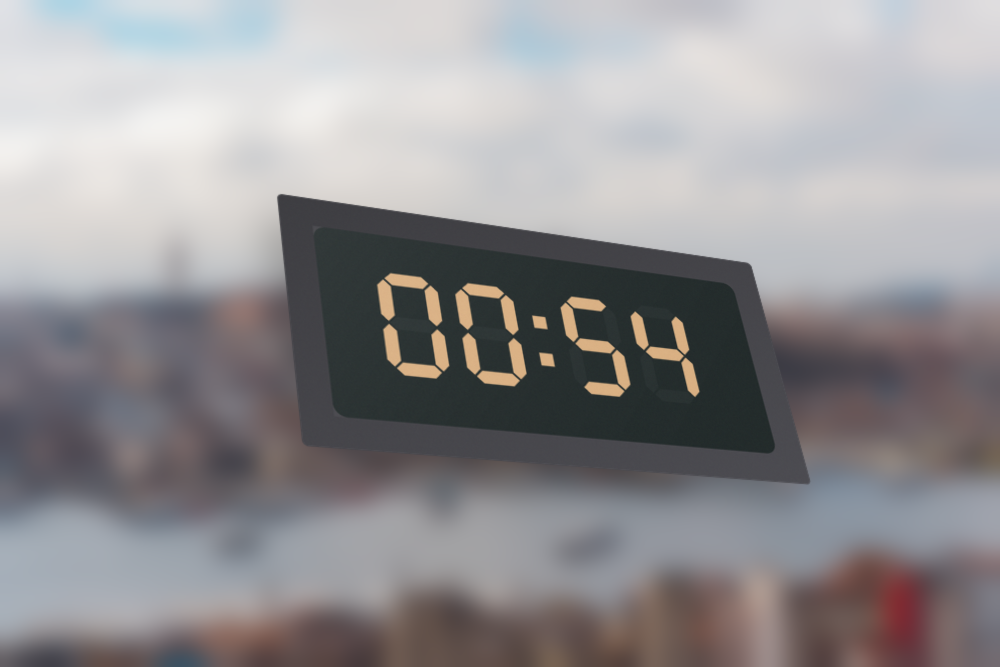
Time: 0h54
